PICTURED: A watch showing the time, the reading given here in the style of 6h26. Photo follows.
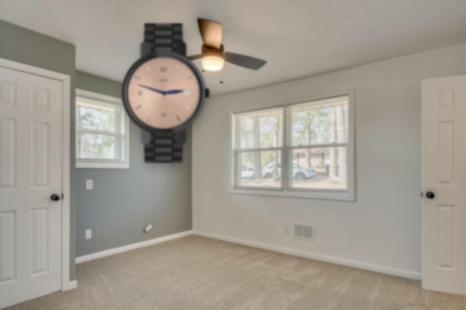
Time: 2h48
